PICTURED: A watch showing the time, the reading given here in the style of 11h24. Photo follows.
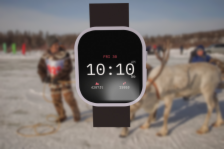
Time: 10h10
